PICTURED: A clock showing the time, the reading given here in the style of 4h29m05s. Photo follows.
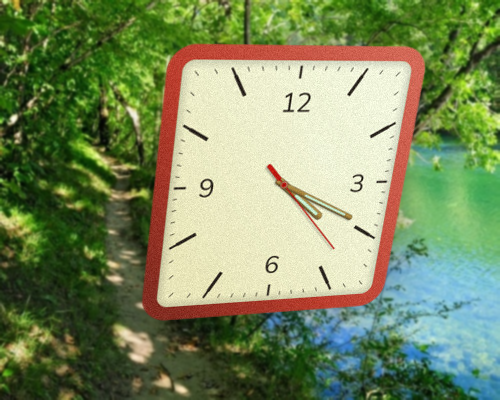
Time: 4h19m23s
